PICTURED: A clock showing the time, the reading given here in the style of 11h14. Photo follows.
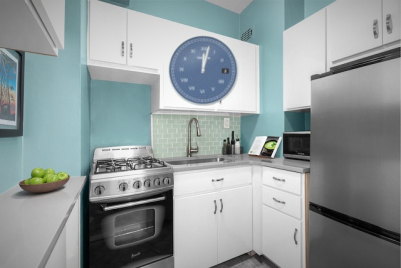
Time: 12h02
